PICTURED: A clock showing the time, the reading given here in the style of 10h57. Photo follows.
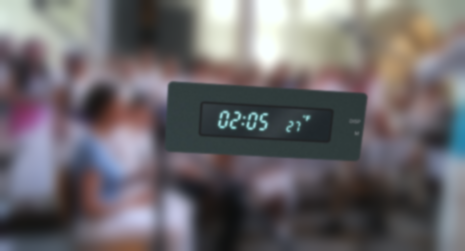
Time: 2h05
